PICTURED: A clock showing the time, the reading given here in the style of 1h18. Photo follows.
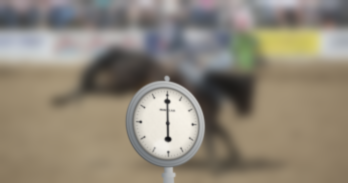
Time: 6h00
